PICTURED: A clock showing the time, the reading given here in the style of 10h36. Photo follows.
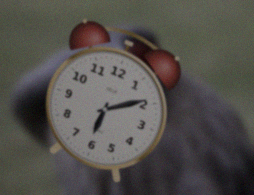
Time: 6h09
